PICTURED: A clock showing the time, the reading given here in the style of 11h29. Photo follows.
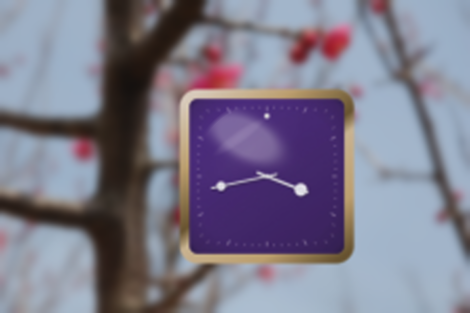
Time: 3h43
